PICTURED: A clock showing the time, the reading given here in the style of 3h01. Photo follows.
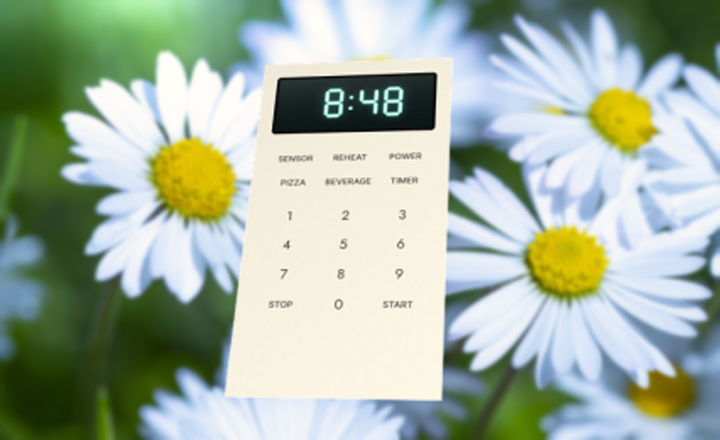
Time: 8h48
